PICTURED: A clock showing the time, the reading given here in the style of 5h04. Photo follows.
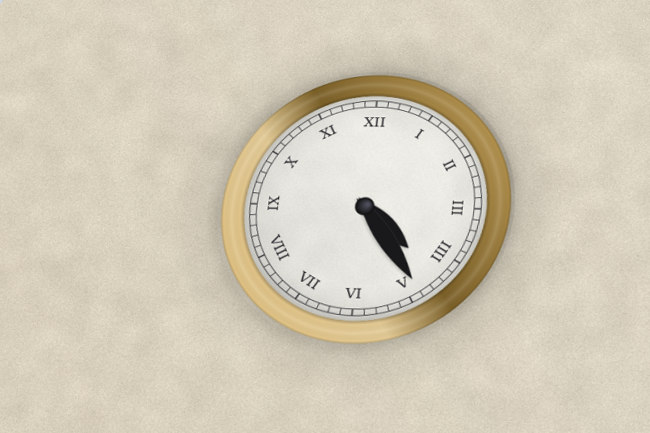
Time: 4h24
